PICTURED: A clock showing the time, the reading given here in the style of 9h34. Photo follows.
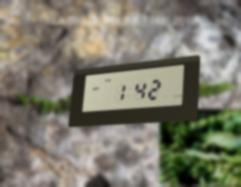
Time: 1h42
